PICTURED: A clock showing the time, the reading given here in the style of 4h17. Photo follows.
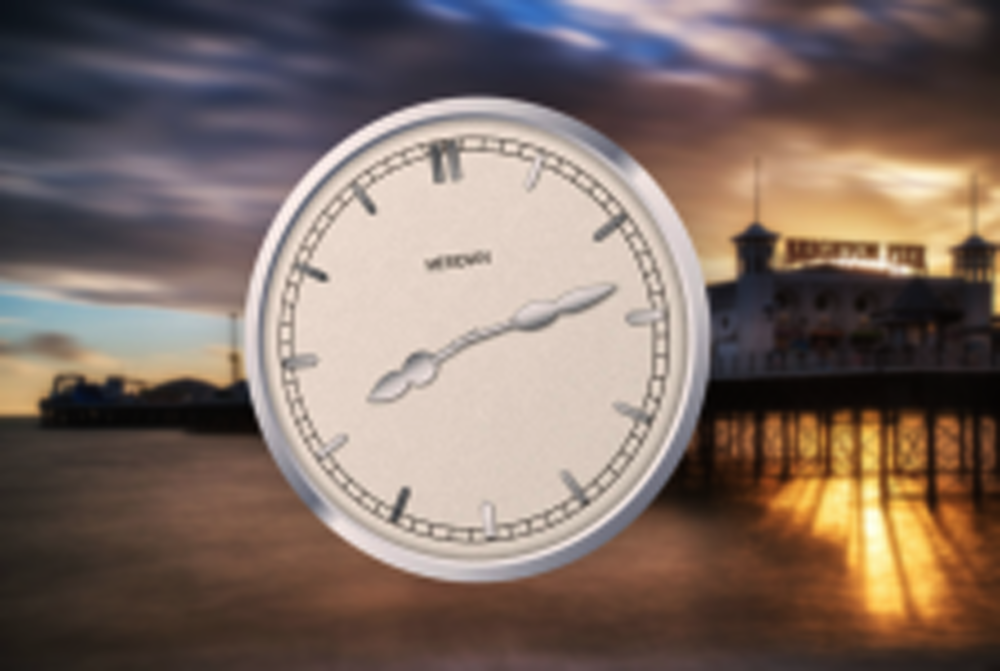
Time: 8h13
